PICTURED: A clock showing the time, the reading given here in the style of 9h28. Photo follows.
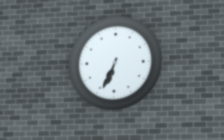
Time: 6h34
